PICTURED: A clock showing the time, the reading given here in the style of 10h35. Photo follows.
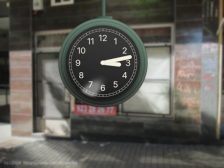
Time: 3h13
